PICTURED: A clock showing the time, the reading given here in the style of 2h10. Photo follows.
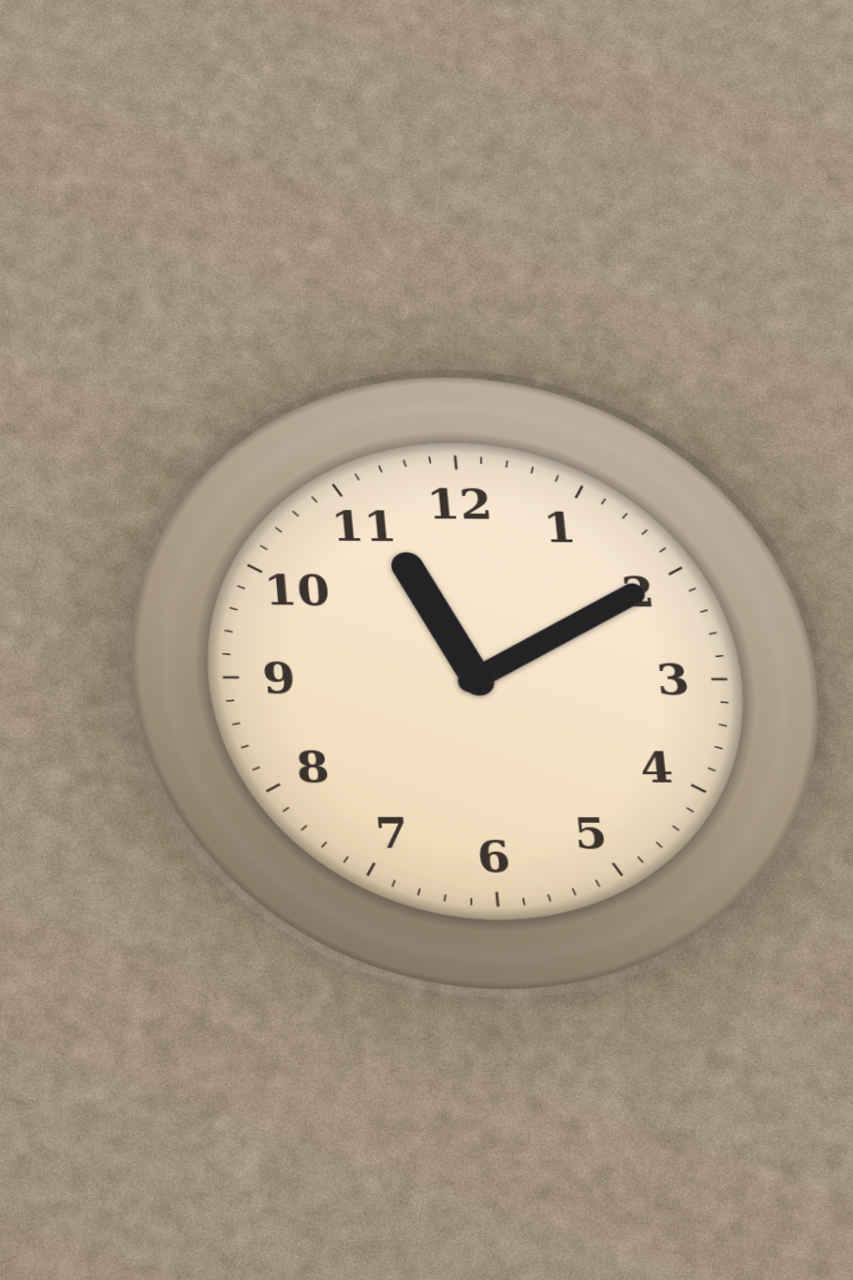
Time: 11h10
